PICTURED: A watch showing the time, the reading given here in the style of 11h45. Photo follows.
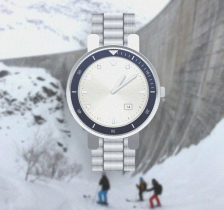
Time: 1h09
